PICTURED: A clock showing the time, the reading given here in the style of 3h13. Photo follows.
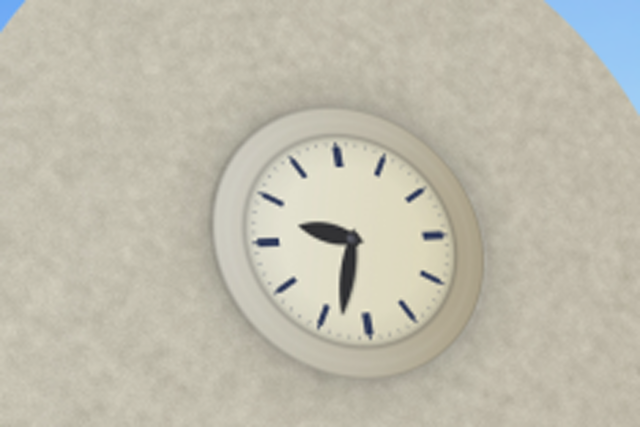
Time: 9h33
